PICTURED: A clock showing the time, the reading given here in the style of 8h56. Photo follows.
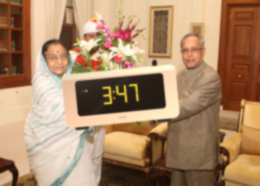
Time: 3h47
